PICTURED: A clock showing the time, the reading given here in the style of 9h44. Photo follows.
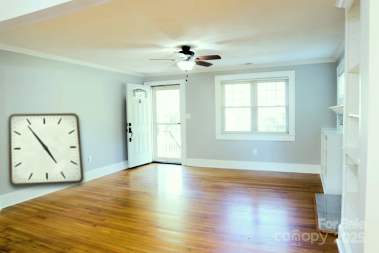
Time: 4h54
